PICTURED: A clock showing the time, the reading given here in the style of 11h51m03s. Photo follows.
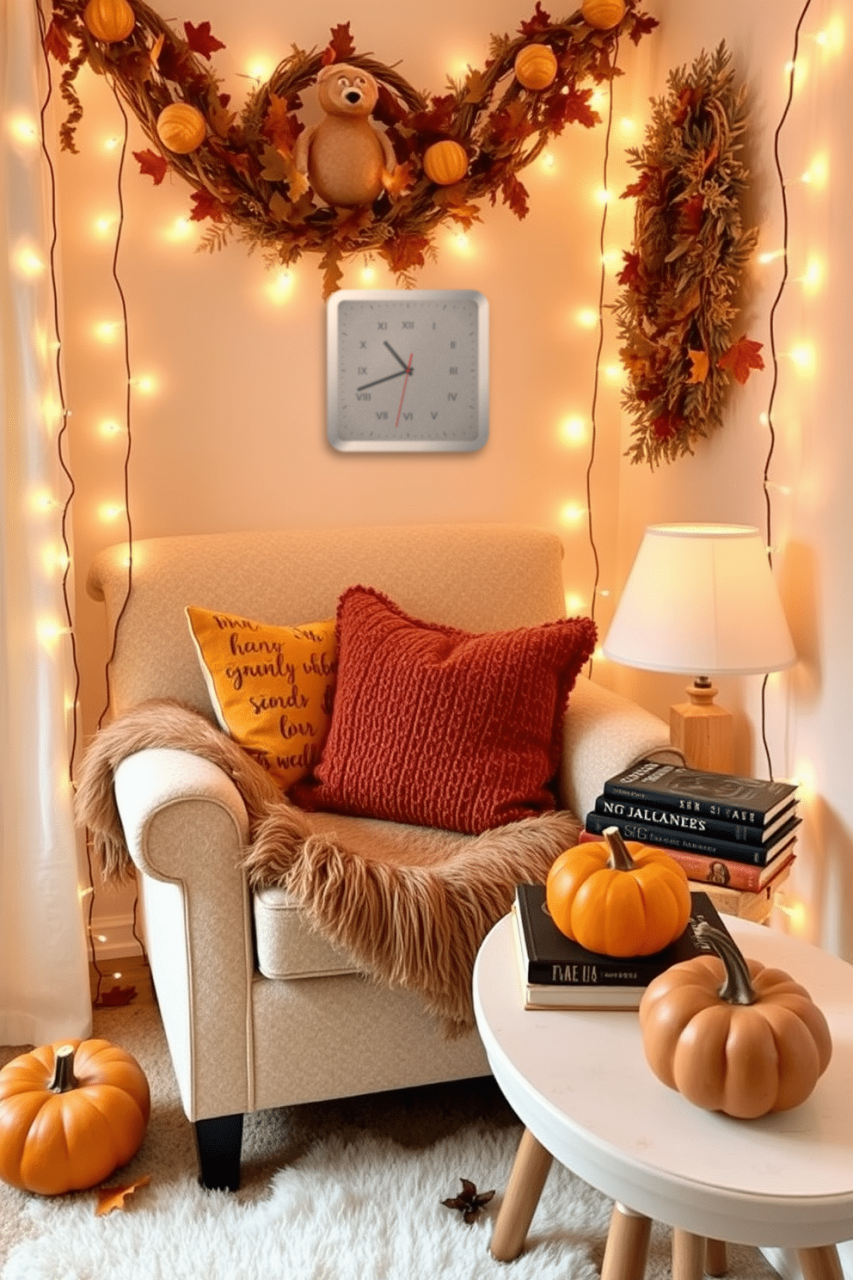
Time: 10h41m32s
